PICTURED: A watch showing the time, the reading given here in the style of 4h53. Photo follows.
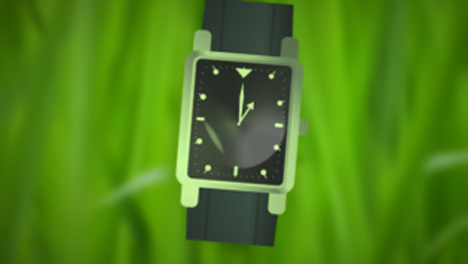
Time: 1h00
